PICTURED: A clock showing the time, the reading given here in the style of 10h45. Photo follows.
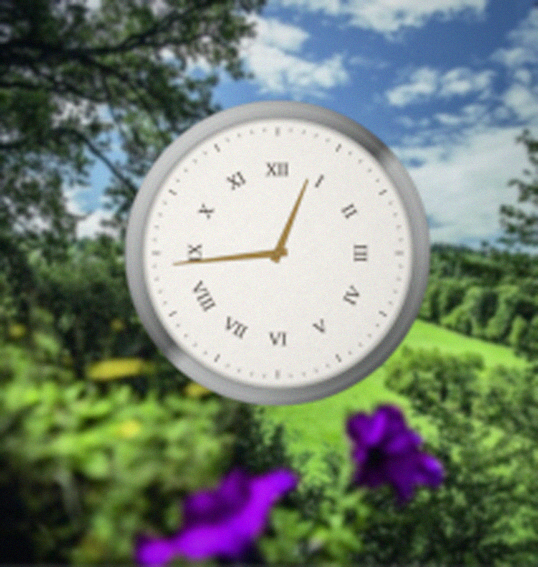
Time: 12h44
